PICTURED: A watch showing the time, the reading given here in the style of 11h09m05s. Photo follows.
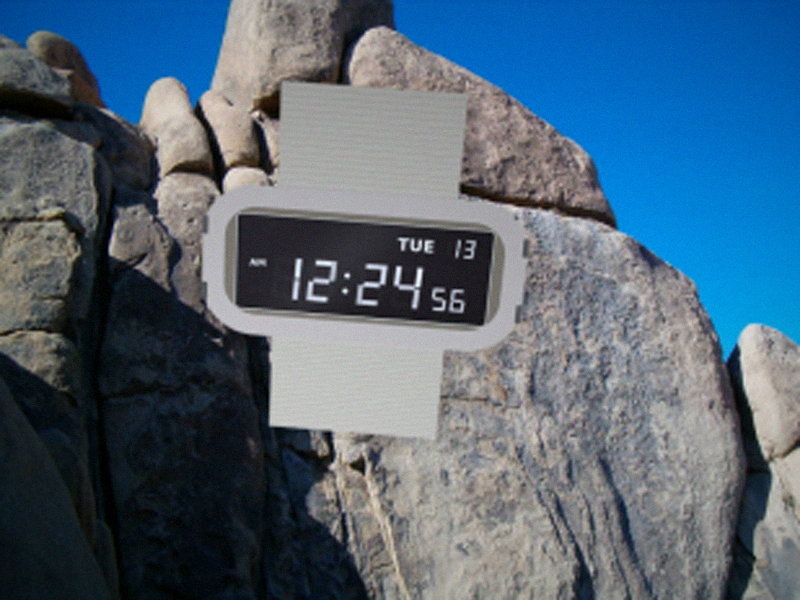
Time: 12h24m56s
